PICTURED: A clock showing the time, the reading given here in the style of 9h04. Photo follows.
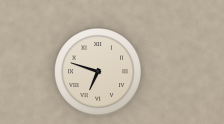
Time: 6h48
